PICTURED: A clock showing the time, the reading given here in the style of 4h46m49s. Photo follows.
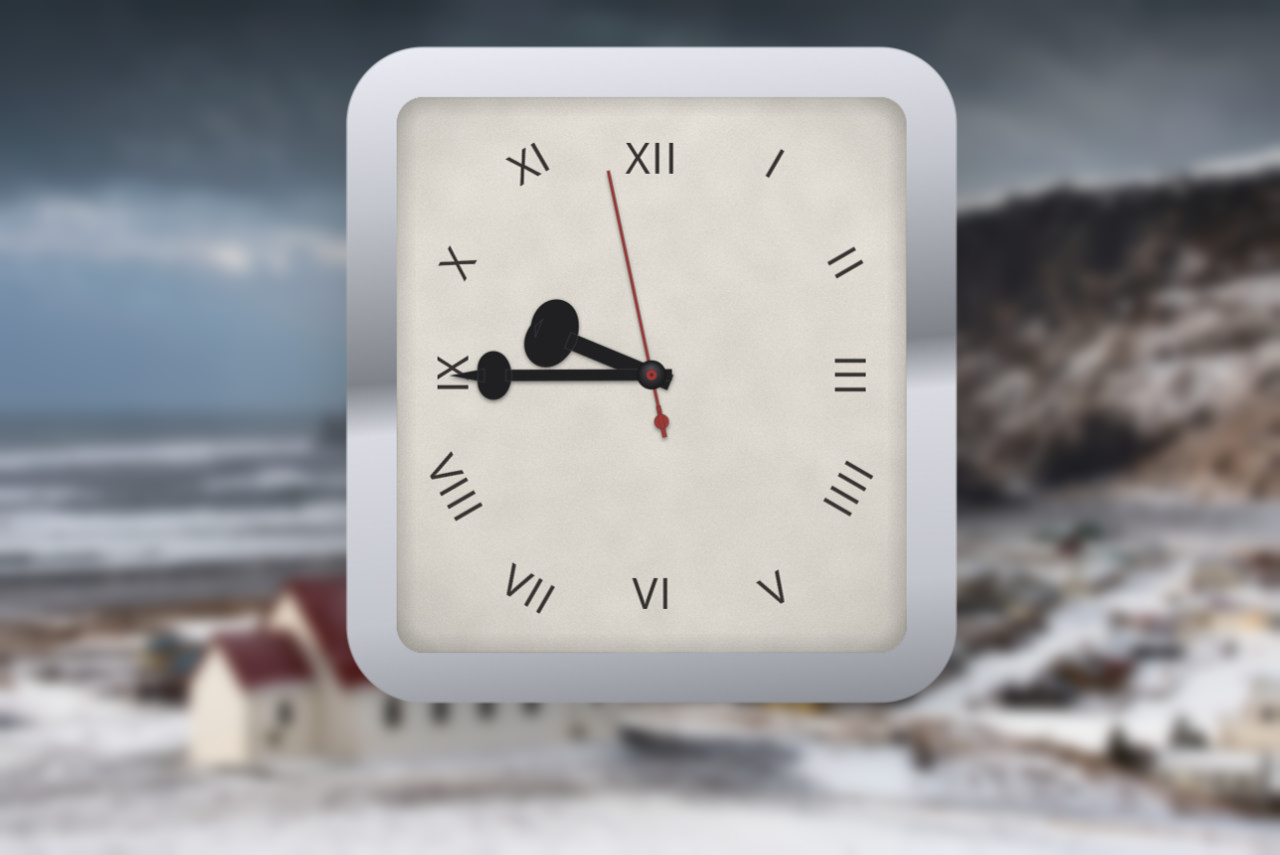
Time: 9h44m58s
